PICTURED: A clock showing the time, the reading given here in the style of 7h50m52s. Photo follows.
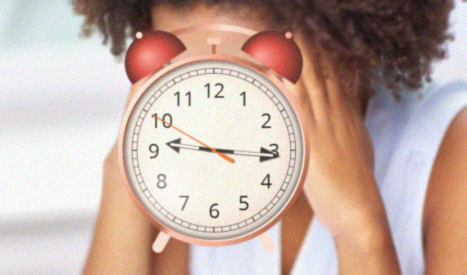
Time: 9h15m50s
